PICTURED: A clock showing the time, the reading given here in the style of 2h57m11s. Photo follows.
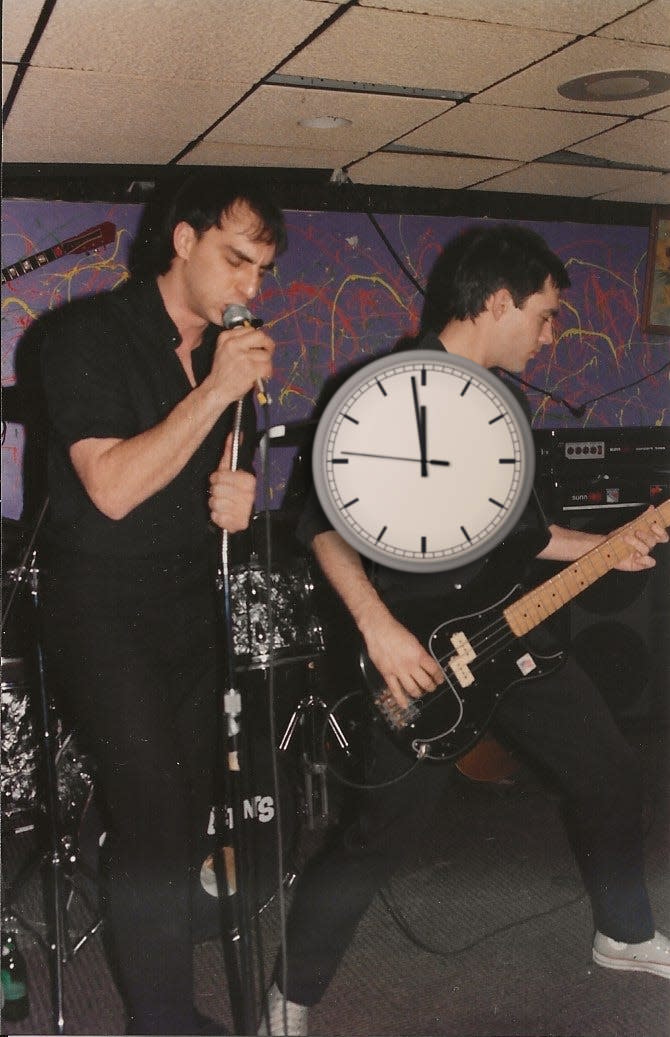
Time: 11h58m46s
